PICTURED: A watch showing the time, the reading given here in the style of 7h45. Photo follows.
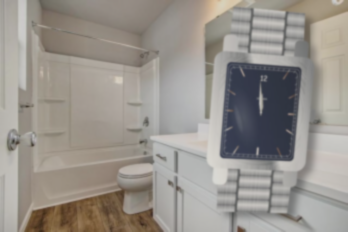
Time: 11h59
